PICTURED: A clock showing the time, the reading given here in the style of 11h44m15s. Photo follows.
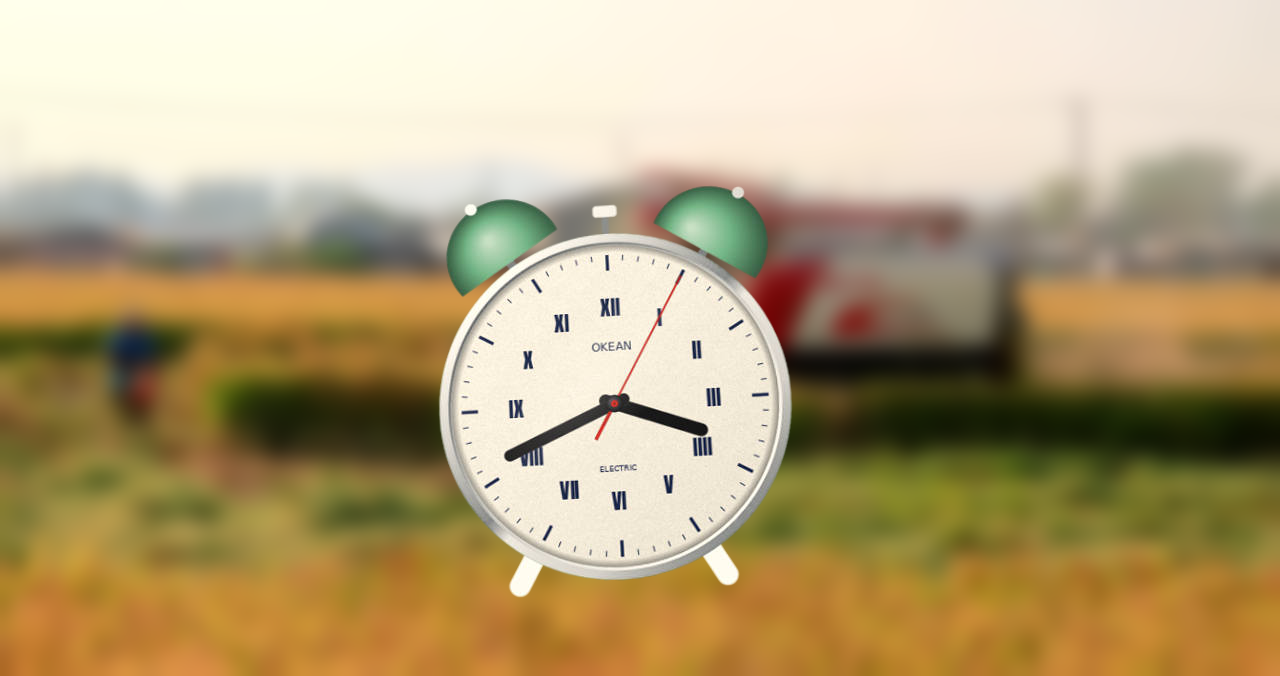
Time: 3h41m05s
